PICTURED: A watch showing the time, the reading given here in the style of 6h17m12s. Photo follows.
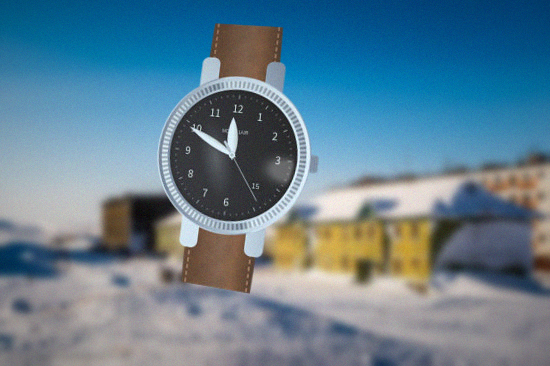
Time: 11h49m24s
